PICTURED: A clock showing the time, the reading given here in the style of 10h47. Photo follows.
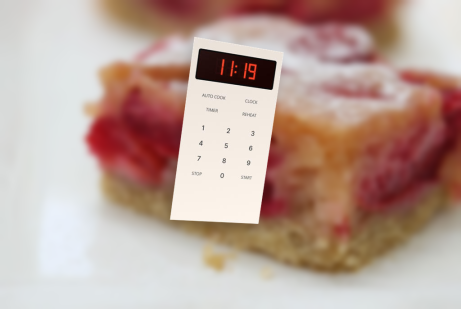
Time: 11h19
